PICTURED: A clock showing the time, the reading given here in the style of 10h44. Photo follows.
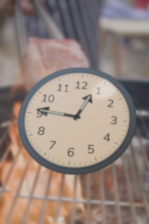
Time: 12h46
